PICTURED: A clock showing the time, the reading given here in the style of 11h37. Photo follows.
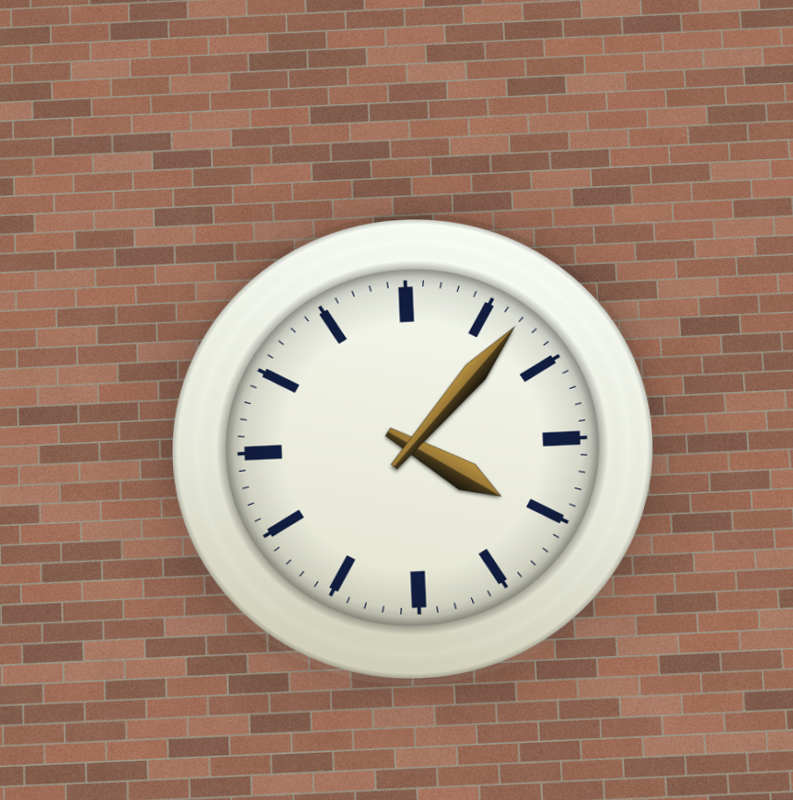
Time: 4h07
